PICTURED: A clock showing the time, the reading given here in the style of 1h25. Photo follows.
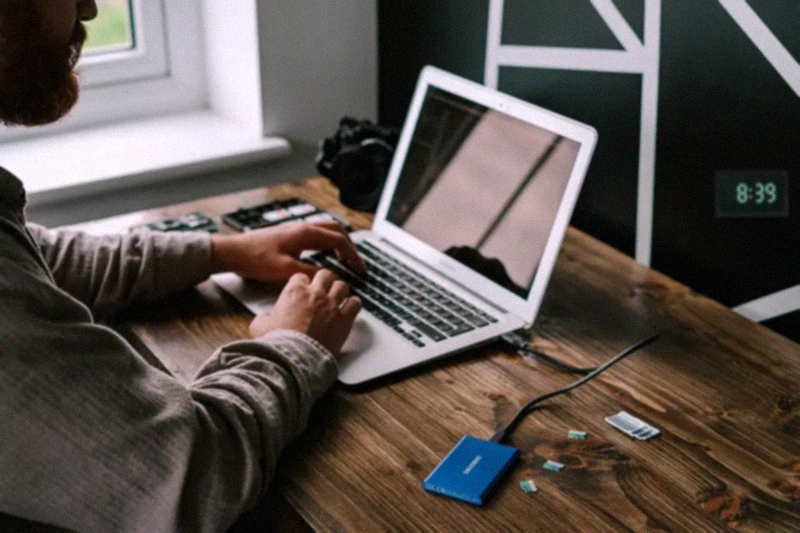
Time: 8h39
